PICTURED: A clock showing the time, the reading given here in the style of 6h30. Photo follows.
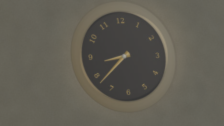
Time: 8h38
